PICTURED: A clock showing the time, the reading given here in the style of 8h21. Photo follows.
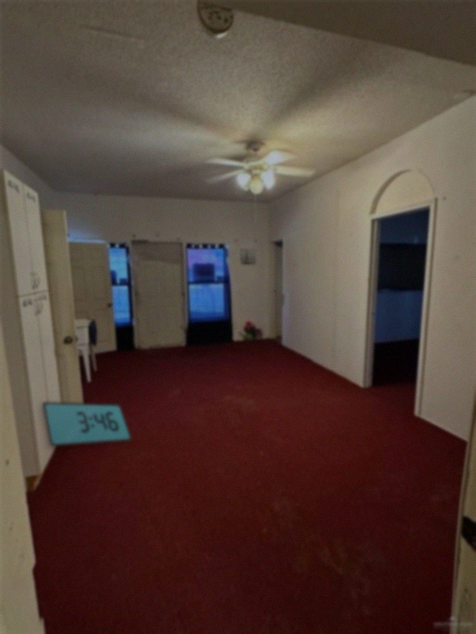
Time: 3h46
